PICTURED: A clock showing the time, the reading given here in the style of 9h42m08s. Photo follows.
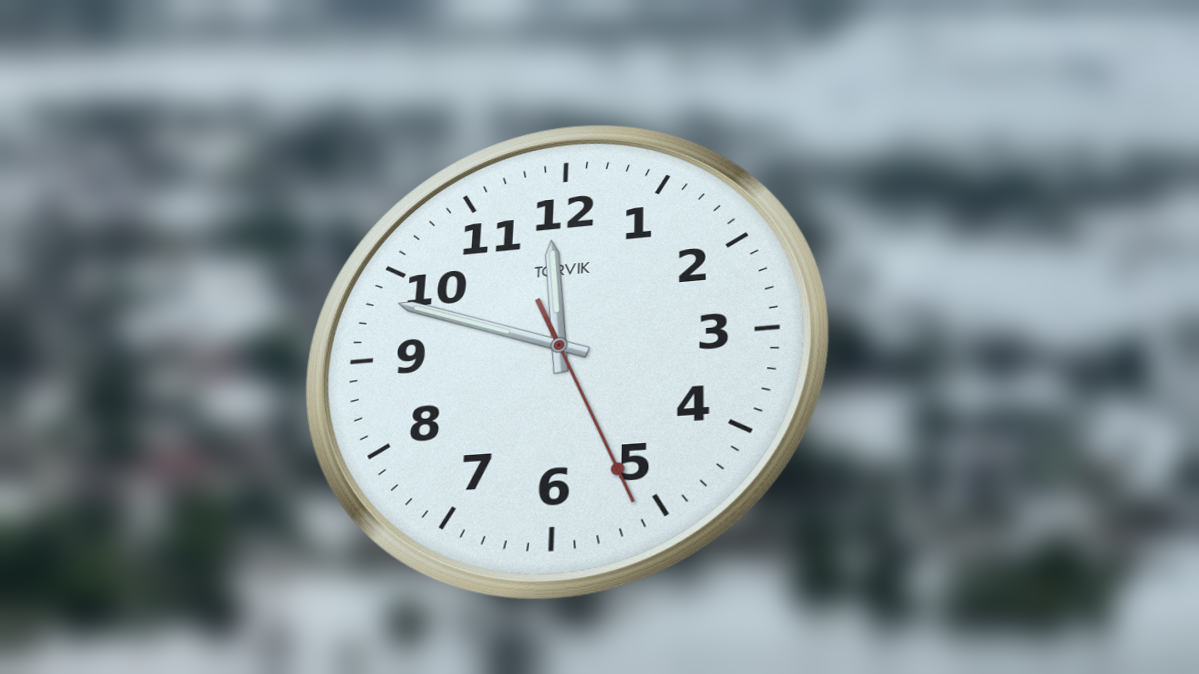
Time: 11h48m26s
